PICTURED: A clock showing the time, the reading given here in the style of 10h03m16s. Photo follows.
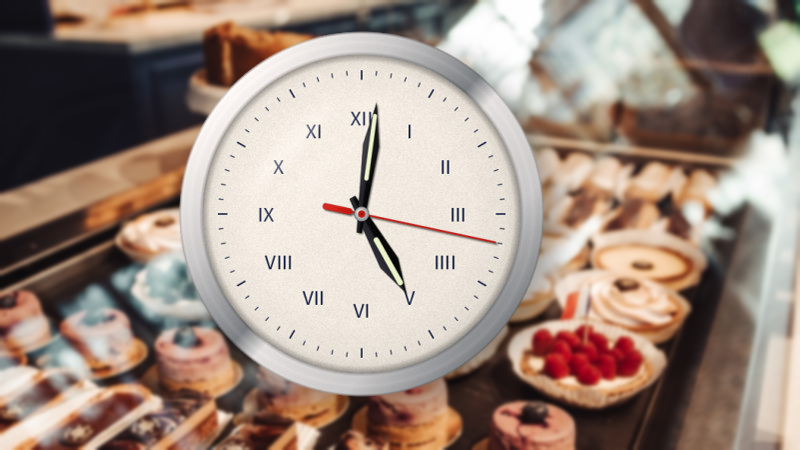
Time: 5h01m17s
